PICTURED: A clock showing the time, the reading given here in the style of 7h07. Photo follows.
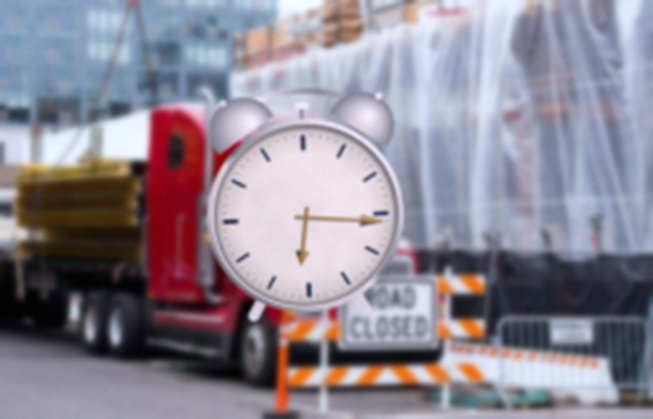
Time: 6h16
